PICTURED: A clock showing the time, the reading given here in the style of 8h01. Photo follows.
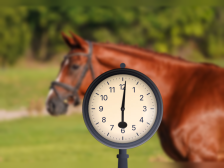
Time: 6h01
